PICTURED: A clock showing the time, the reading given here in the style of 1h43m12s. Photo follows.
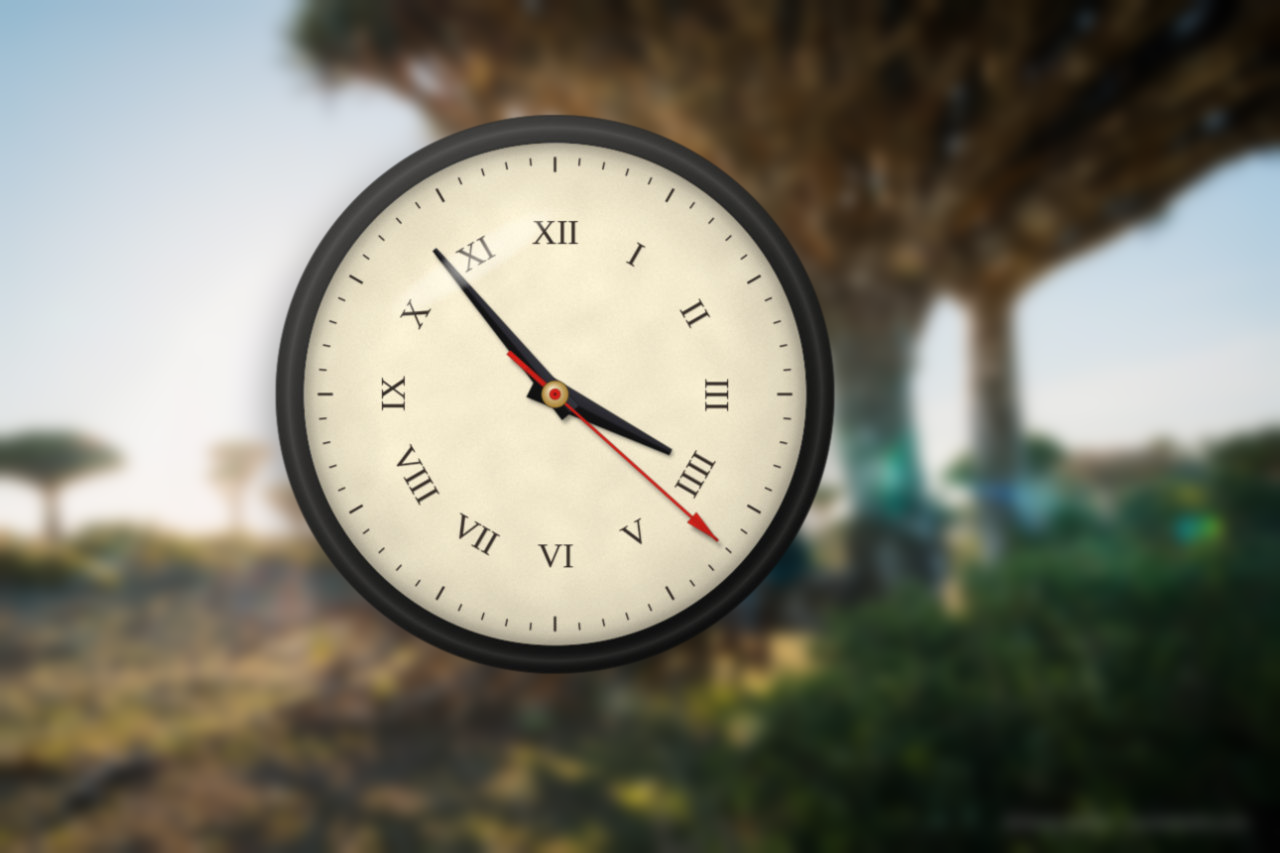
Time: 3h53m22s
